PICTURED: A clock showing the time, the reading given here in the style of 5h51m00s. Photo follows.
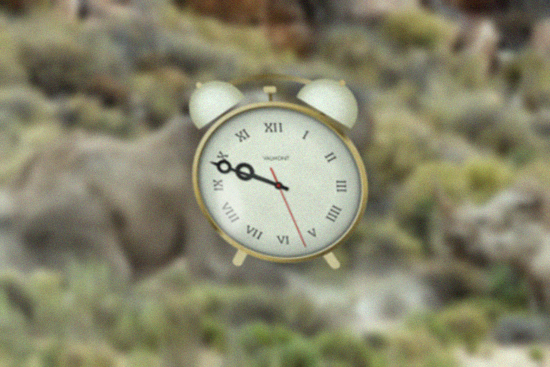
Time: 9h48m27s
